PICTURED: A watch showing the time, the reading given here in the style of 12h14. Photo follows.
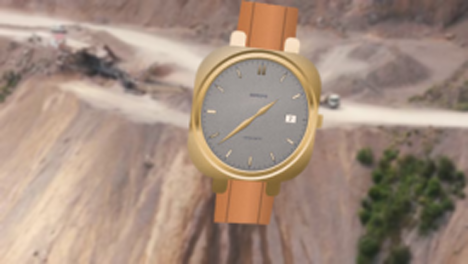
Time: 1h38
